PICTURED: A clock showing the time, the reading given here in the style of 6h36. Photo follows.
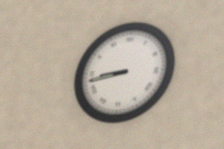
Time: 8h43
